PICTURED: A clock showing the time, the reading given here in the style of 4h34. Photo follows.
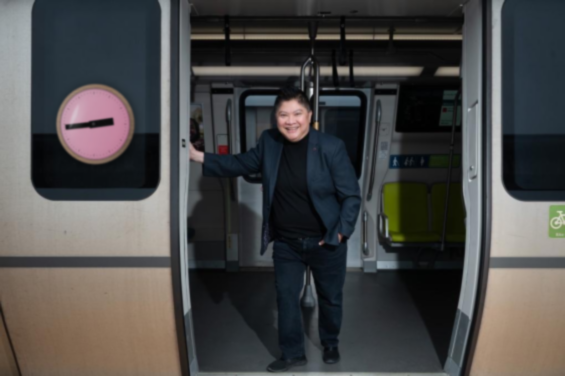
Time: 2h44
